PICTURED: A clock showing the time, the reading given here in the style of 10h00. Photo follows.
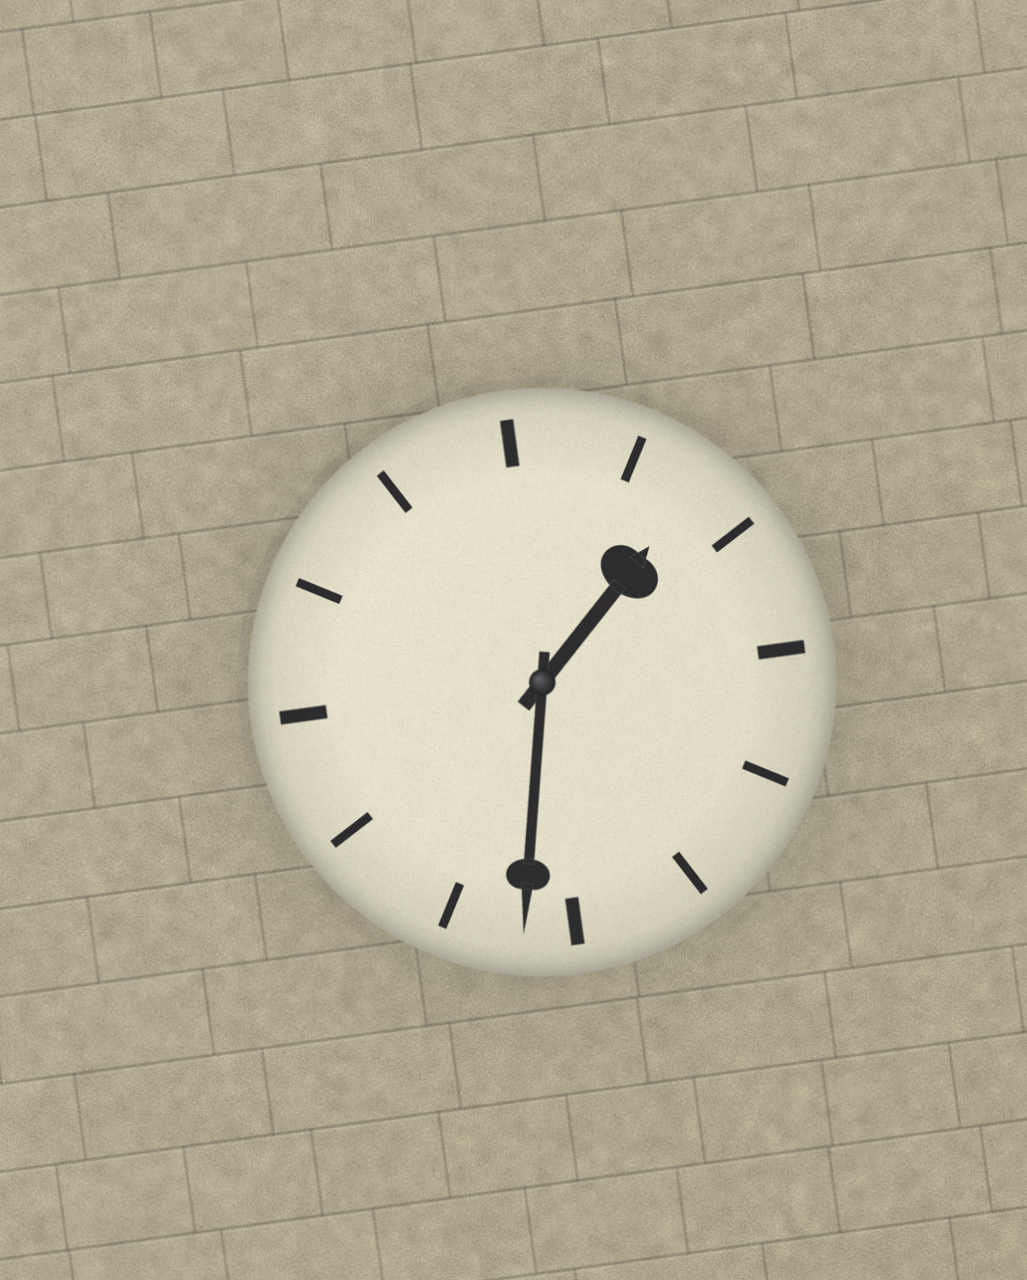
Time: 1h32
